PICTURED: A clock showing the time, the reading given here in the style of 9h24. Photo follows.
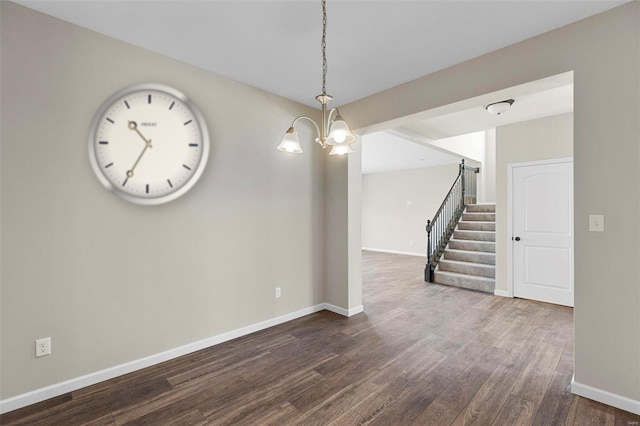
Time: 10h35
